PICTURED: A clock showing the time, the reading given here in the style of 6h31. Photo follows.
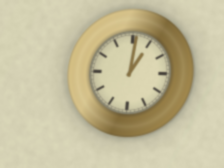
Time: 1h01
